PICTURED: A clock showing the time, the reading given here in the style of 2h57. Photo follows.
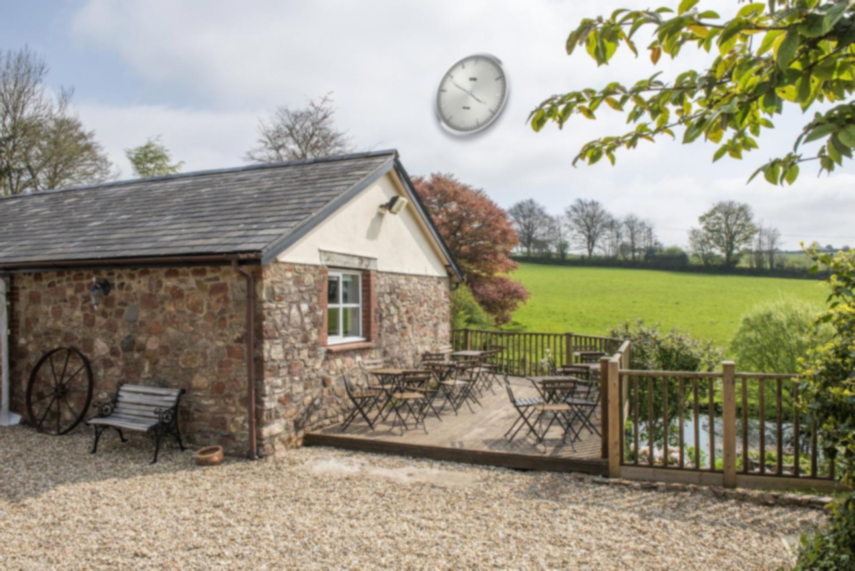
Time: 3h49
